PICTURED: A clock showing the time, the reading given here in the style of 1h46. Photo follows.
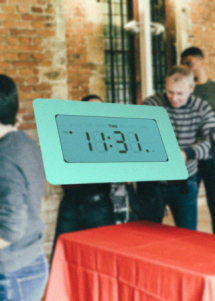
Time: 11h31
